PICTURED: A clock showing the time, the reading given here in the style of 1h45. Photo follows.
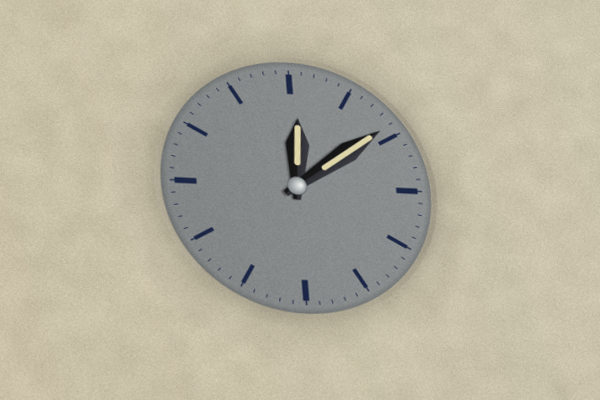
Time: 12h09
